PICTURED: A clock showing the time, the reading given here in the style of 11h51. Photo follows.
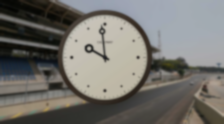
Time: 9h59
